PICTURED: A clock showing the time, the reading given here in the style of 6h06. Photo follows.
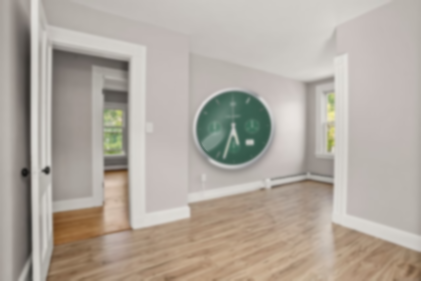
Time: 5h33
